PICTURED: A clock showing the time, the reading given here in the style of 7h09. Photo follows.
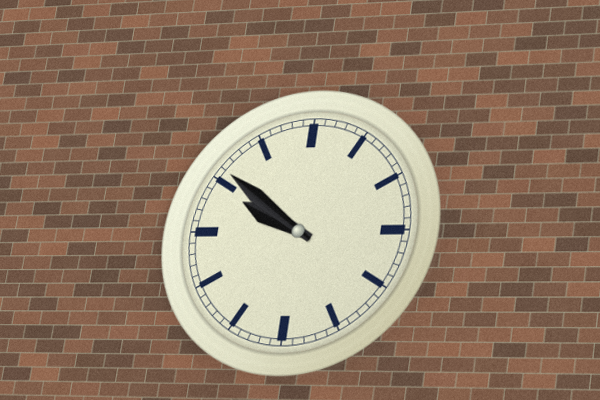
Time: 9h51
